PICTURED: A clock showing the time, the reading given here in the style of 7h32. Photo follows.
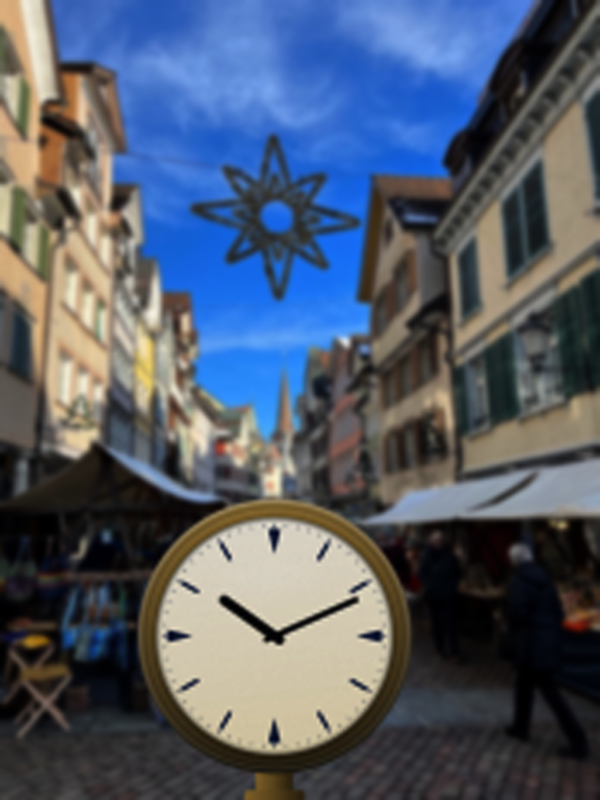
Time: 10h11
